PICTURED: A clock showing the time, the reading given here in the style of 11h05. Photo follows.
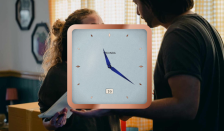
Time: 11h21
